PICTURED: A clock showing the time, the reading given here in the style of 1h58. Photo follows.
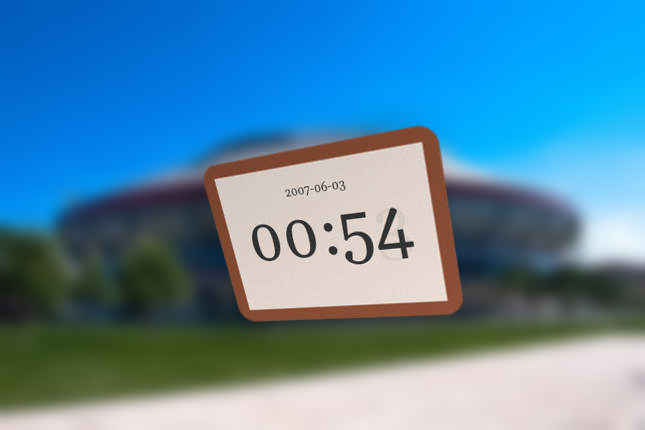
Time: 0h54
